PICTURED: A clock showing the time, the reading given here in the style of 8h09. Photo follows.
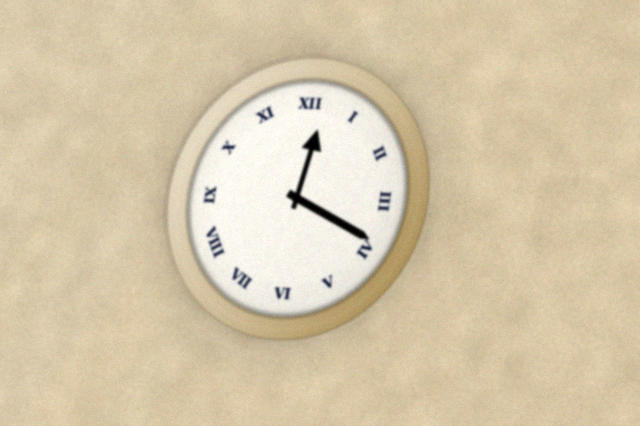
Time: 12h19
